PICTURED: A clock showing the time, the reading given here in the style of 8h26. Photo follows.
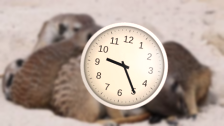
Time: 9h25
